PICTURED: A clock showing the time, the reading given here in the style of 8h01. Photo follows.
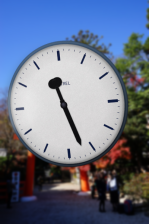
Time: 11h27
